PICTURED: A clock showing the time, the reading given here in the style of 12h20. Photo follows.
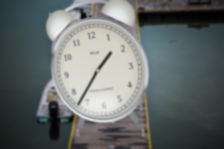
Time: 1h37
